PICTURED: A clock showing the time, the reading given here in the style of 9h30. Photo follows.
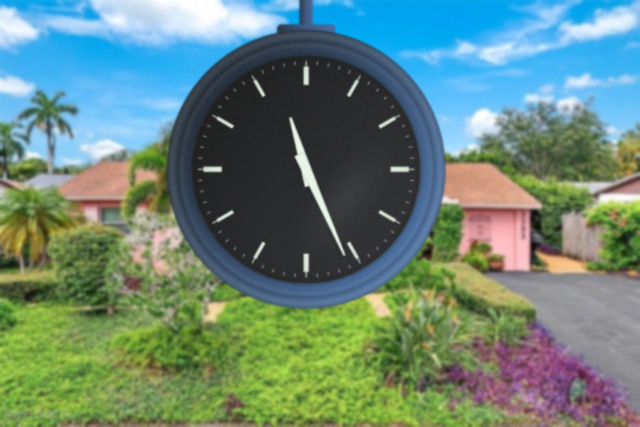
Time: 11h26
